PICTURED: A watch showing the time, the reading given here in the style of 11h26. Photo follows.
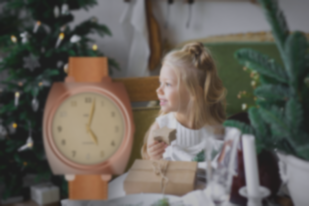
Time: 5h02
